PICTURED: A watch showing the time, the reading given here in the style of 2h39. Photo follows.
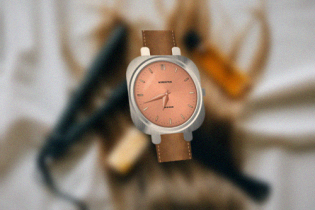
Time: 6h42
